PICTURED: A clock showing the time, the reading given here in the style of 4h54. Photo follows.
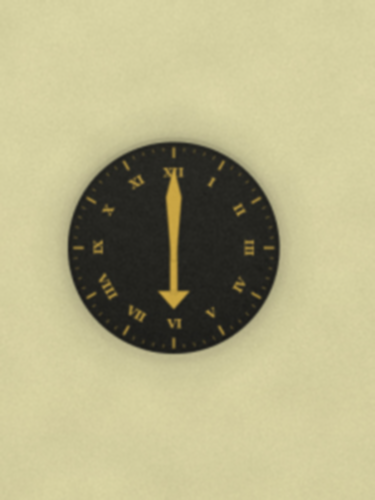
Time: 6h00
